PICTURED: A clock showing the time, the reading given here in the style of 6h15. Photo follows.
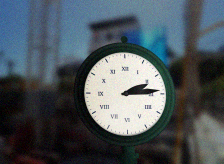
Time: 2h14
